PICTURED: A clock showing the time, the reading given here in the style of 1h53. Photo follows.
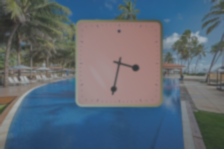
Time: 3h32
